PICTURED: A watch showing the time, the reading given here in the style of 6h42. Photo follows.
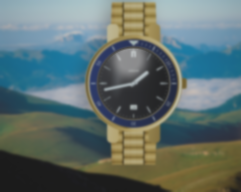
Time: 1h43
